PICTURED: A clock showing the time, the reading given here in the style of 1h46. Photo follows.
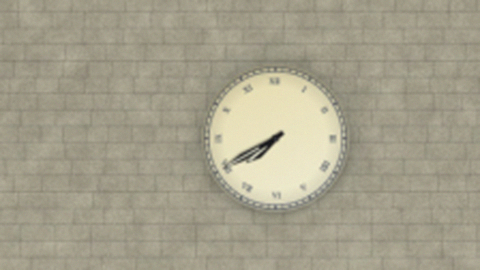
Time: 7h40
